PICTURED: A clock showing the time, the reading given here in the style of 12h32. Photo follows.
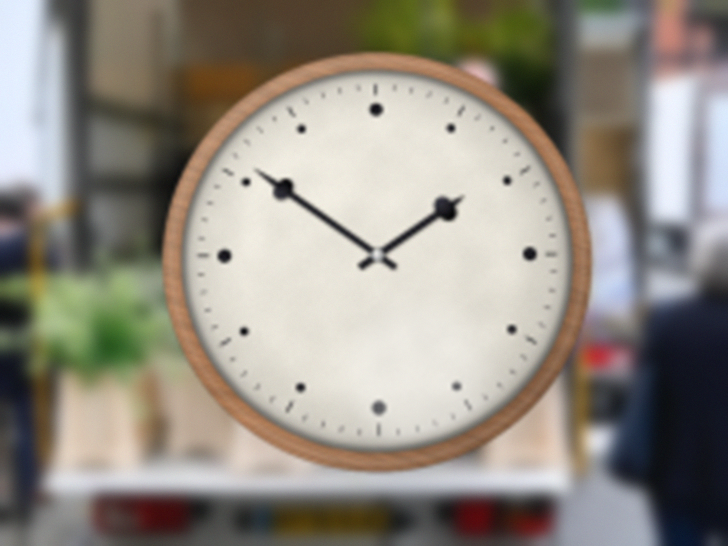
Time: 1h51
